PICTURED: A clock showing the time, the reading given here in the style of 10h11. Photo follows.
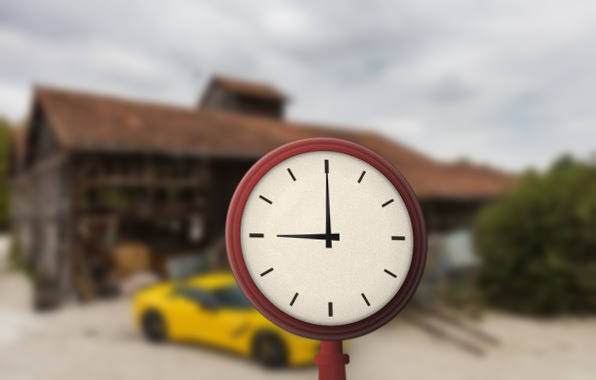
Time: 9h00
